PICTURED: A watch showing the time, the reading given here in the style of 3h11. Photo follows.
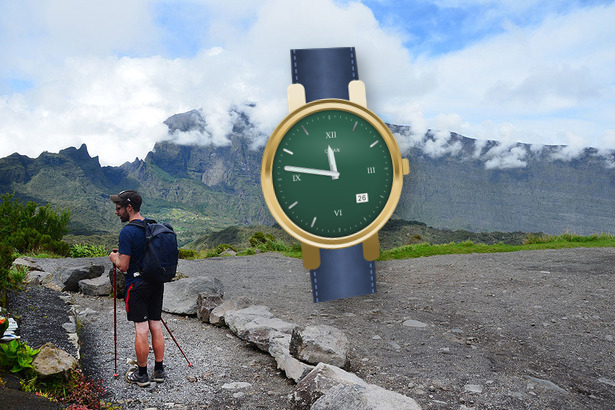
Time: 11h47
